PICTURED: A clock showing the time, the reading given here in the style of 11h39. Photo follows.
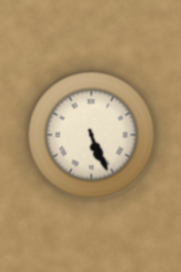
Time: 5h26
